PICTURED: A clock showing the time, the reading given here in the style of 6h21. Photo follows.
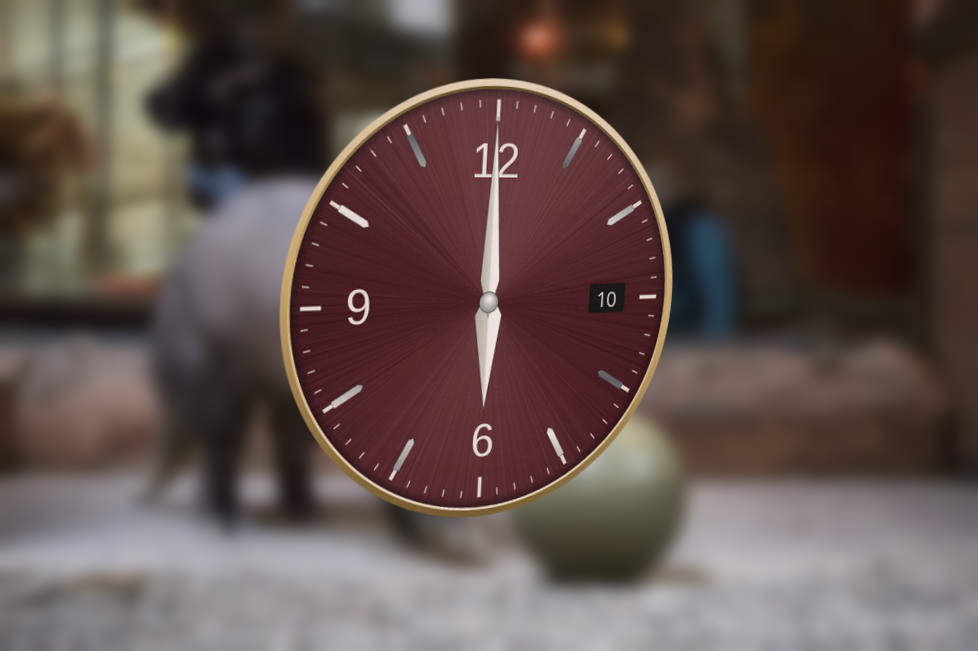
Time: 6h00
